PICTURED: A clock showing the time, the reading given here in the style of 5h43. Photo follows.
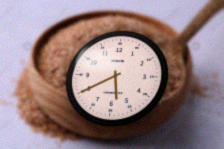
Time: 5h40
